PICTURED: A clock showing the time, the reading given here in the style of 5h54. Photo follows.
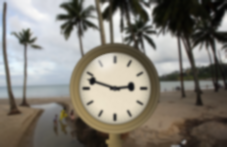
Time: 2h48
